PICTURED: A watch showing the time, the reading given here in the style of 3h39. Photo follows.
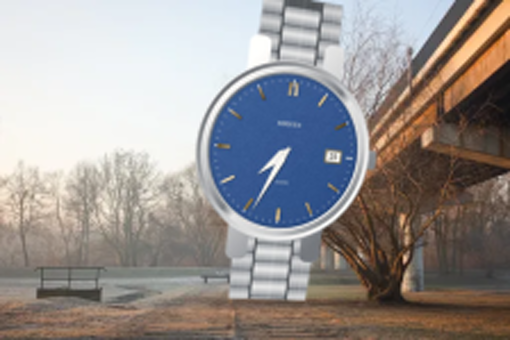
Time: 7h34
